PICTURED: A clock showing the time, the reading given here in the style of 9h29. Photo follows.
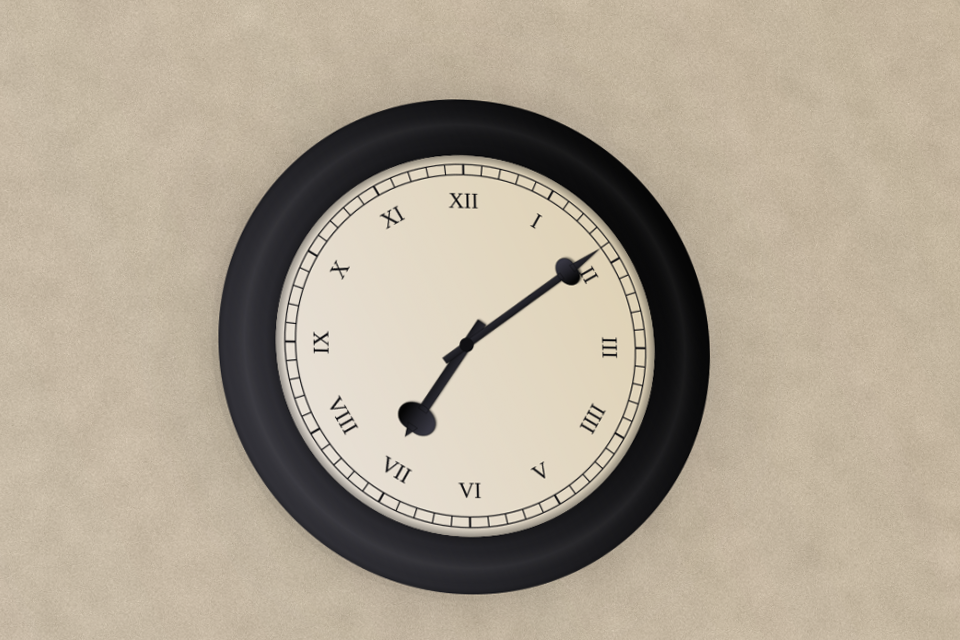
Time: 7h09
